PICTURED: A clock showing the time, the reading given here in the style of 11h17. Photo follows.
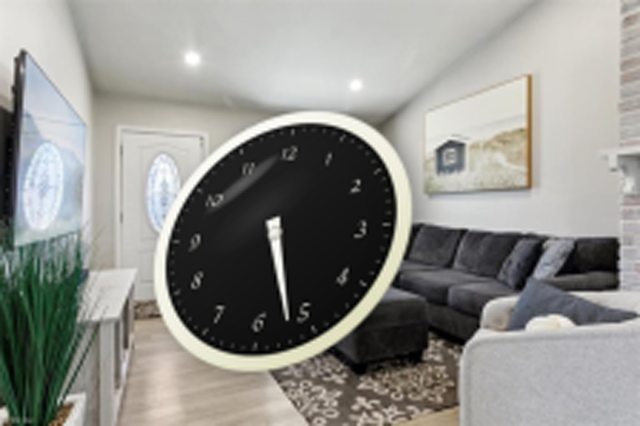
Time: 5h27
